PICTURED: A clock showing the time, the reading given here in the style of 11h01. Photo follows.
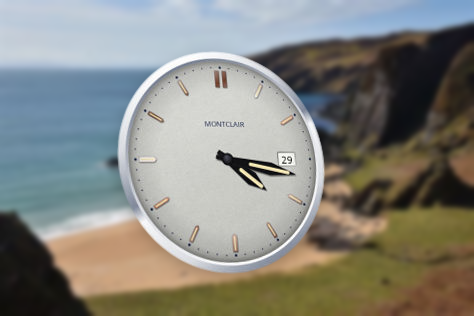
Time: 4h17
